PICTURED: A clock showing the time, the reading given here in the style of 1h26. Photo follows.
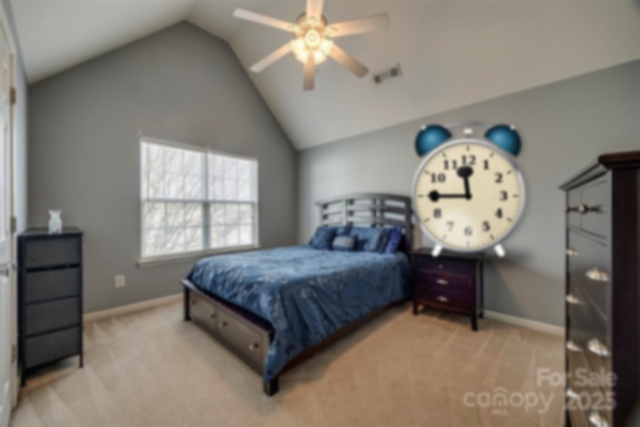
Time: 11h45
